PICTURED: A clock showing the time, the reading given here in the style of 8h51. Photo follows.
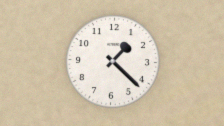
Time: 1h22
